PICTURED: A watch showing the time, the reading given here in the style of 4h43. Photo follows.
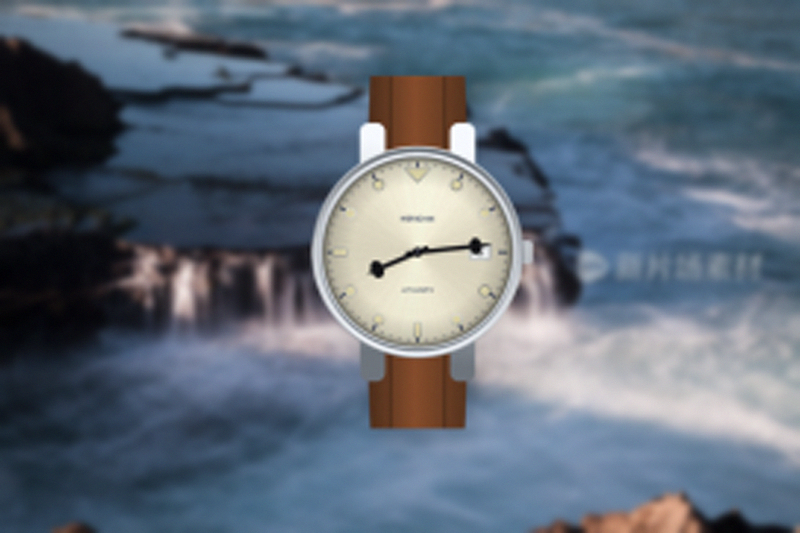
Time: 8h14
